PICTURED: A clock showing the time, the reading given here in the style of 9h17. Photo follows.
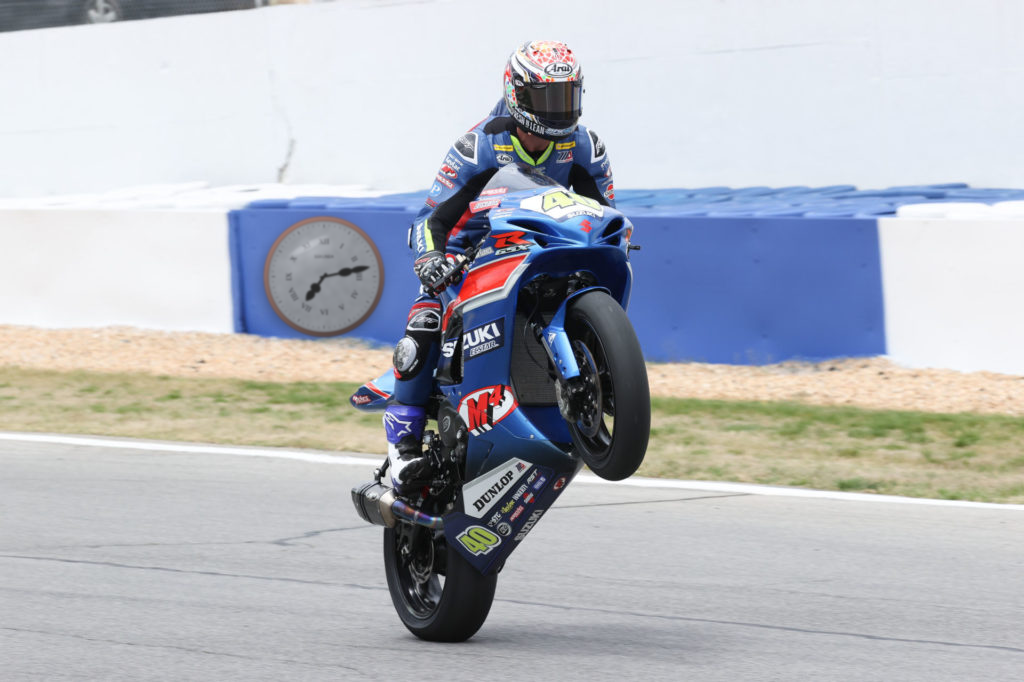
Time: 7h13
